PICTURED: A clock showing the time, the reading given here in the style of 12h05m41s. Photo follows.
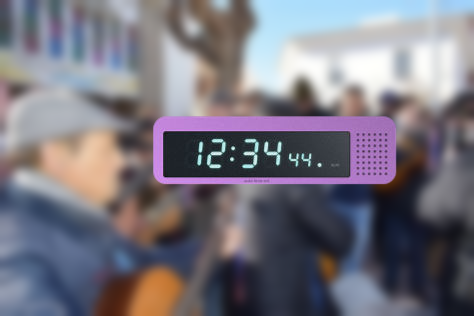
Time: 12h34m44s
